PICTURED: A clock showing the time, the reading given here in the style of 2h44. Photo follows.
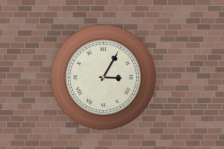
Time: 3h05
